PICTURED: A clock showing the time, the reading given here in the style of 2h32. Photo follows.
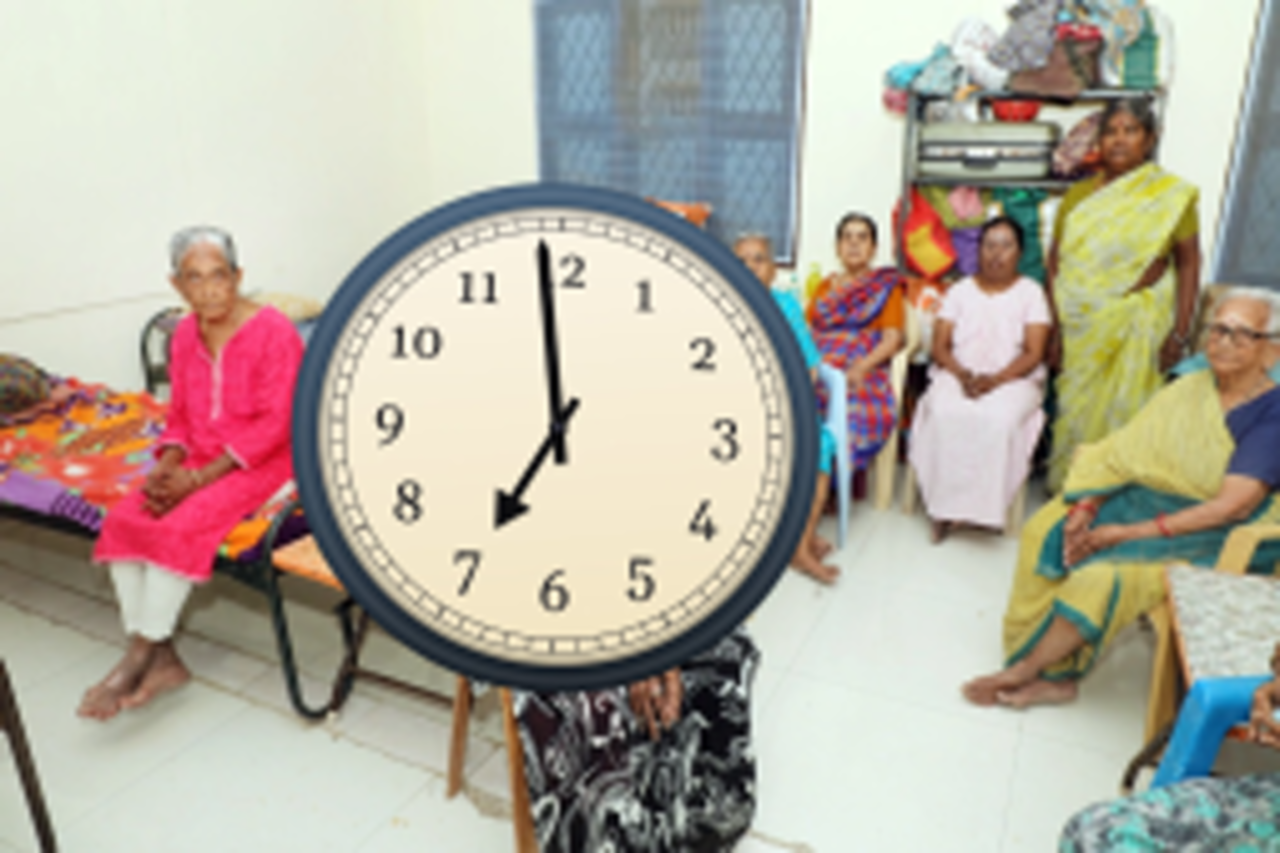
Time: 6h59
